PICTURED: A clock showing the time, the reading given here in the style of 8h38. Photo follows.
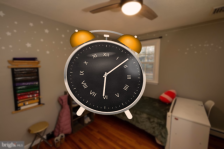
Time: 6h08
